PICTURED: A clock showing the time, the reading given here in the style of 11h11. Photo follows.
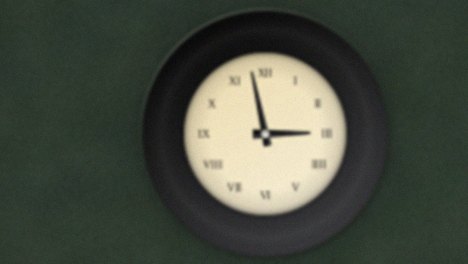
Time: 2h58
